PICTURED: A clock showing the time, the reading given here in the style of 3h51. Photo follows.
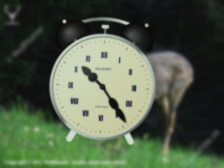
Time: 10h24
